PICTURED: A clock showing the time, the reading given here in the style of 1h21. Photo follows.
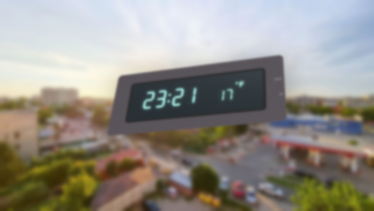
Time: 23h21
